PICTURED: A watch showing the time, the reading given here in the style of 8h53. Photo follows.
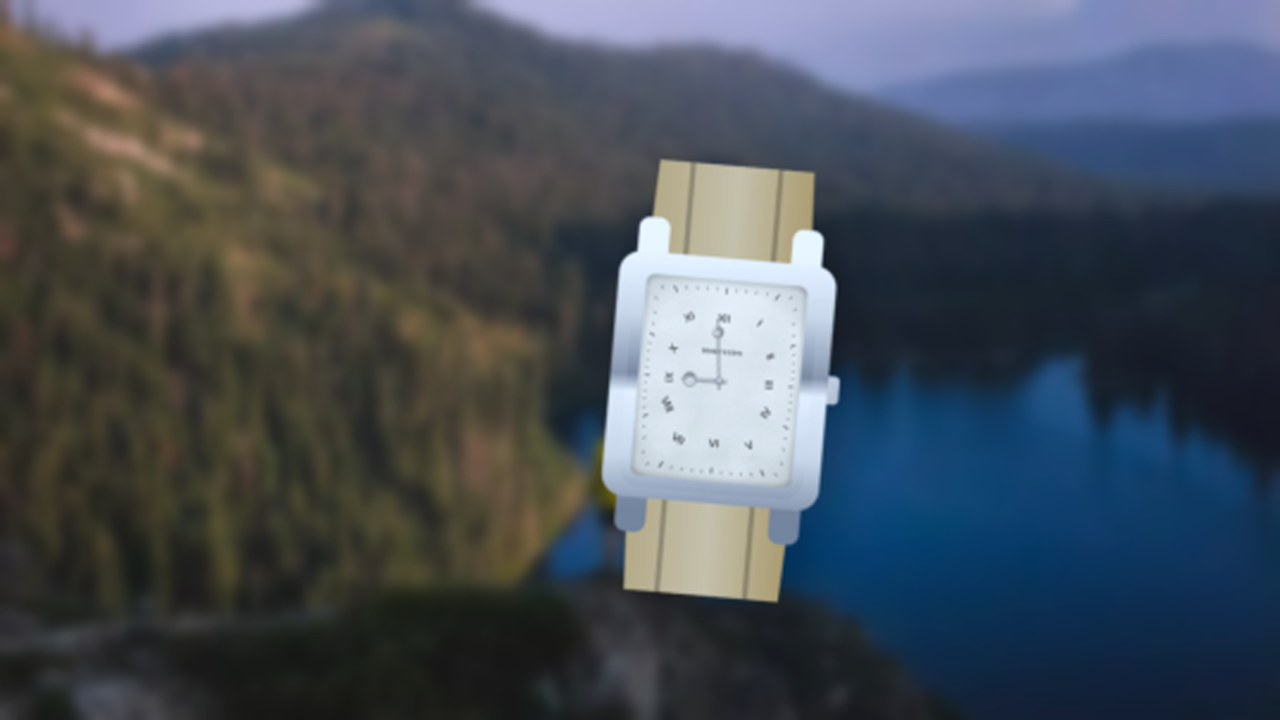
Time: 8h59
